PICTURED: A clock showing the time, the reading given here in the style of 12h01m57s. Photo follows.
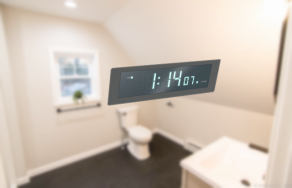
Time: 1h14m07s
